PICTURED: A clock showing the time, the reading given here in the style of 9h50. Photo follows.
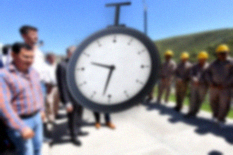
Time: 9h32
